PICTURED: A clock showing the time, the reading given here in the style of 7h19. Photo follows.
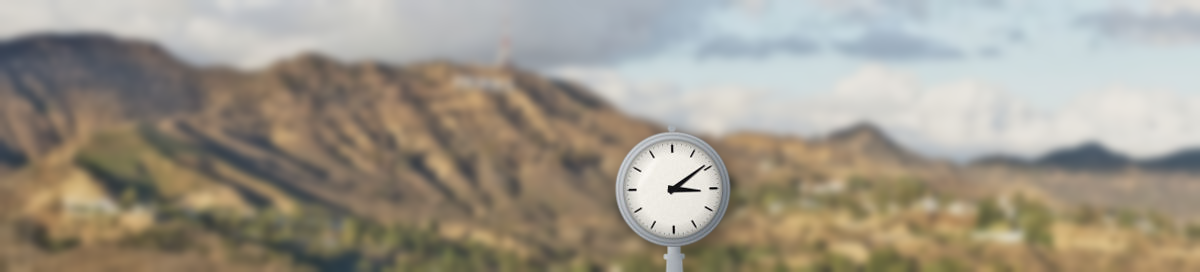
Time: 3h09
